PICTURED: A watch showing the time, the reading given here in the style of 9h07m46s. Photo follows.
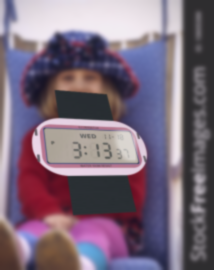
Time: 3h13m37s
